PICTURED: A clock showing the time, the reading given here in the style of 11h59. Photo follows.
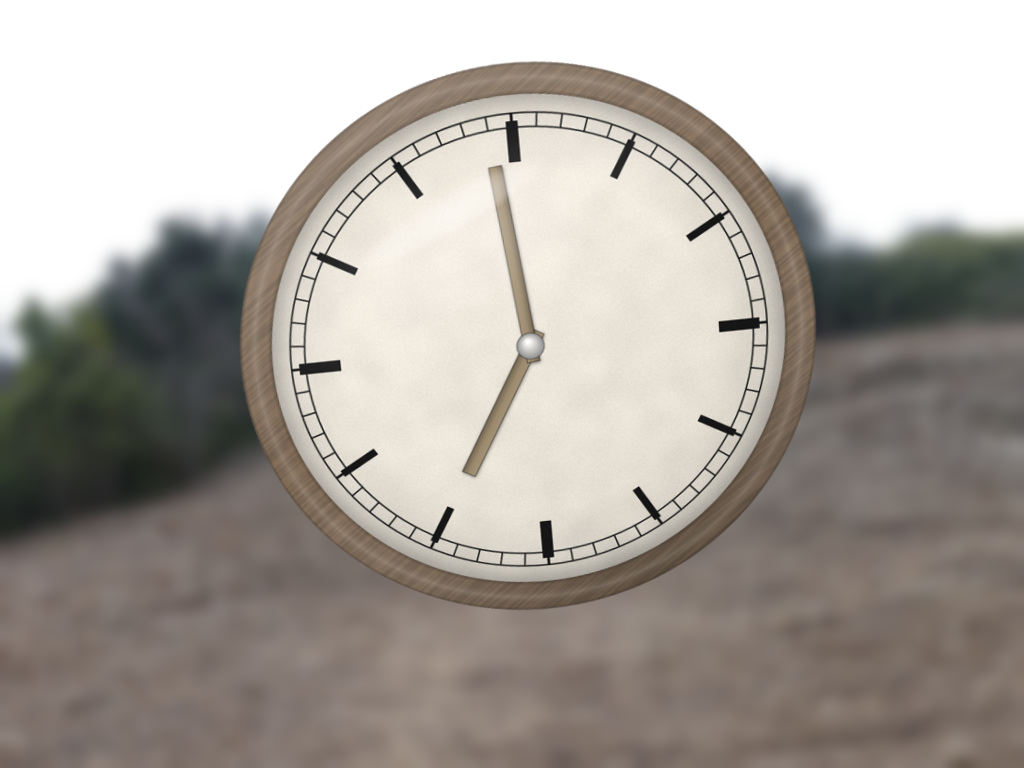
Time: 6h59
